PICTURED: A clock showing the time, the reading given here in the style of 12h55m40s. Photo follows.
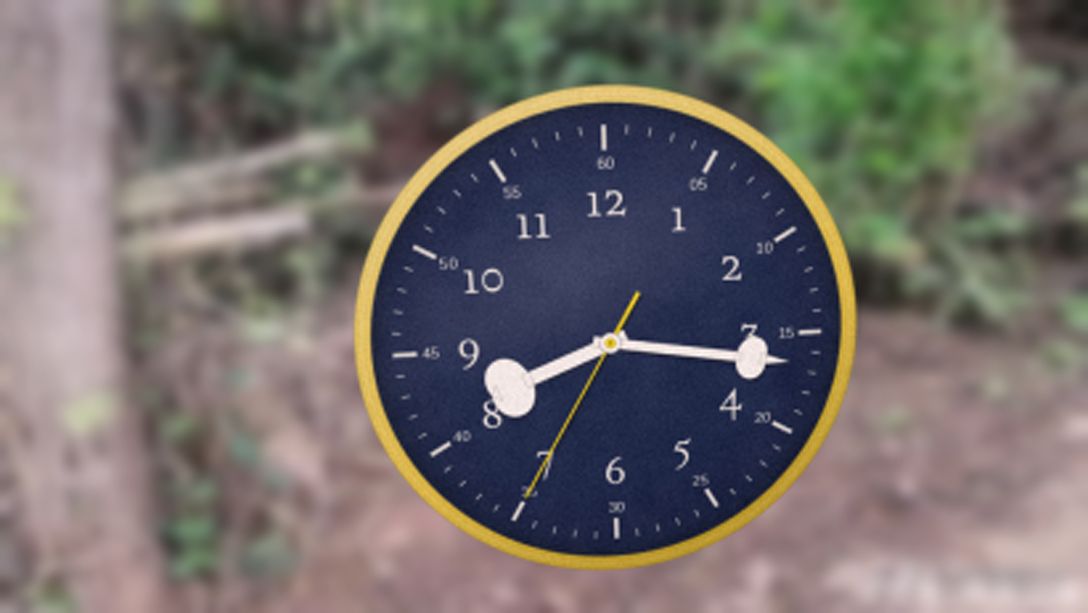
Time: 8h16m35s
